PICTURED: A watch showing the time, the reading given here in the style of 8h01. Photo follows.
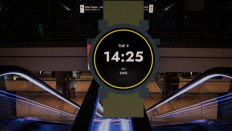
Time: 14h25
